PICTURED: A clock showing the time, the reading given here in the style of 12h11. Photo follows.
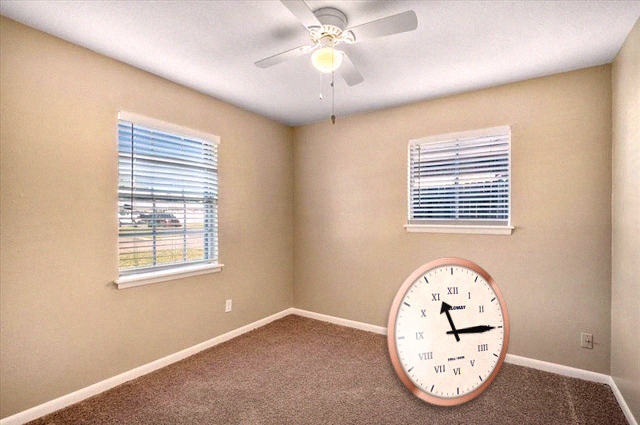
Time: 11h15
